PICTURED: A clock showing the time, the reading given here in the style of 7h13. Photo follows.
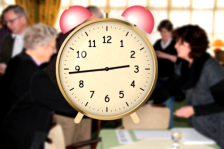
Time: 2h44
